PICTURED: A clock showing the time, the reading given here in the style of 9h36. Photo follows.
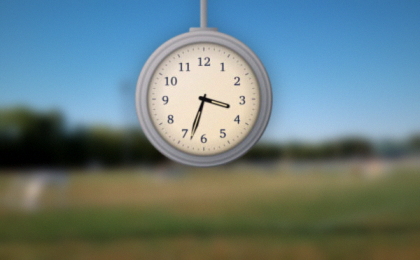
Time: 3h33
